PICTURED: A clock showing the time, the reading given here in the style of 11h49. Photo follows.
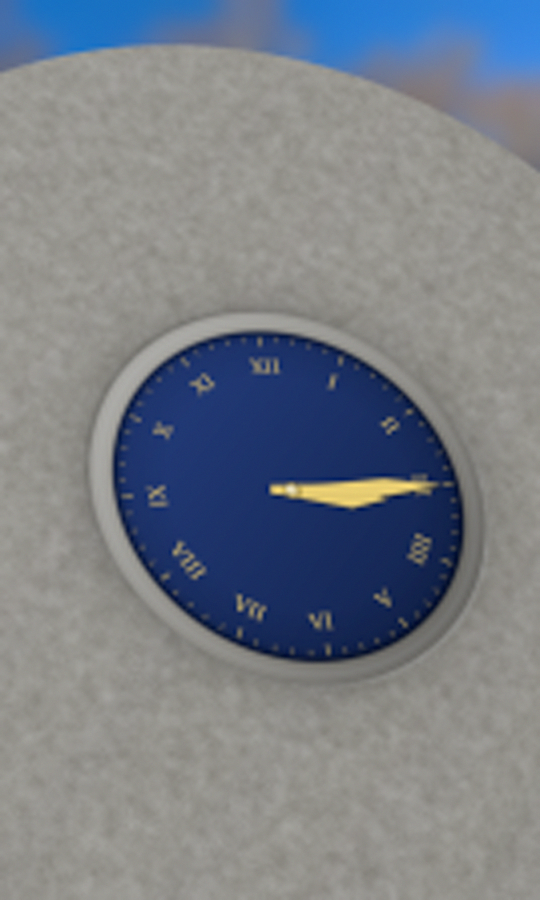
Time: 3h15
